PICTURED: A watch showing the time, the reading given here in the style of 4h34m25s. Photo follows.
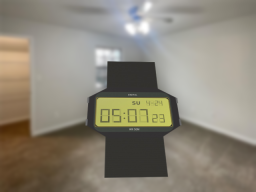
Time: 5h07m23s
